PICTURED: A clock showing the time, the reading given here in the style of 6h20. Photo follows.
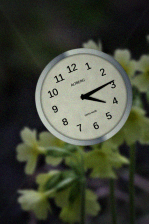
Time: 4h14
